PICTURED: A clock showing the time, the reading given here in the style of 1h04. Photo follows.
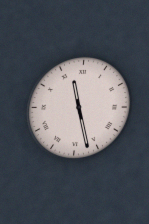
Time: 11h27
